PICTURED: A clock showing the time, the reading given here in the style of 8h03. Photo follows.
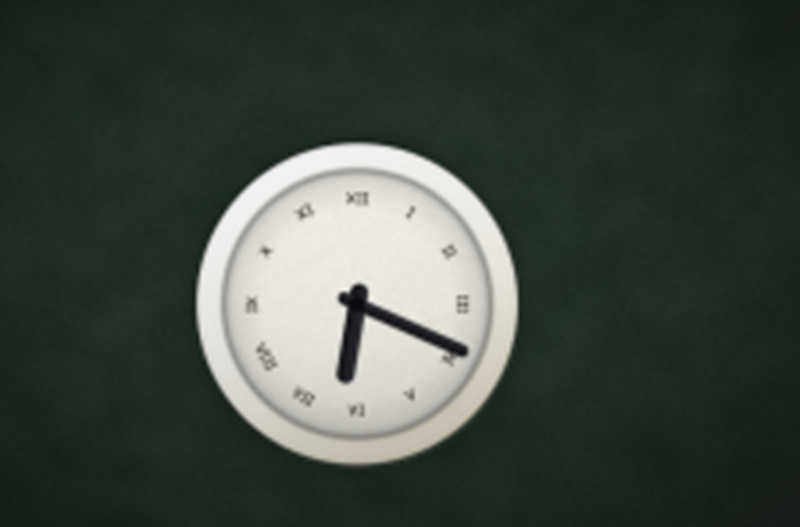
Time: 6h19
